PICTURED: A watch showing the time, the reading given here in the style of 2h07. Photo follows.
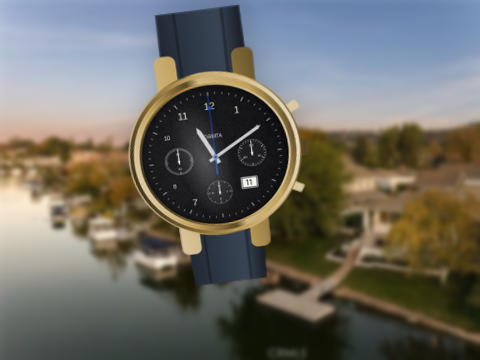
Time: 11h10
